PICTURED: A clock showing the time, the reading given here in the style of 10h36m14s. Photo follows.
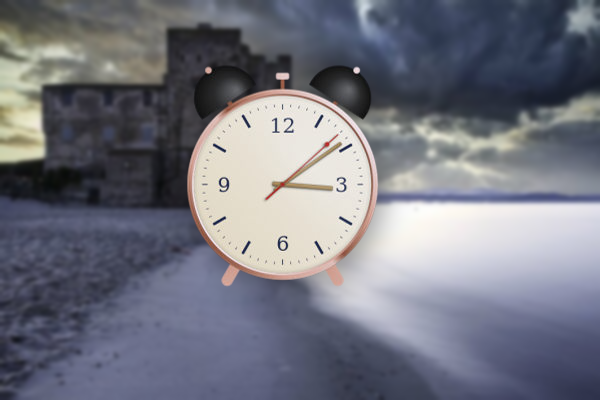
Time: 3h09m08s
